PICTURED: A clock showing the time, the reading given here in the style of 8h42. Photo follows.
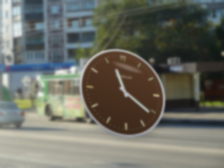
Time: 11h21
